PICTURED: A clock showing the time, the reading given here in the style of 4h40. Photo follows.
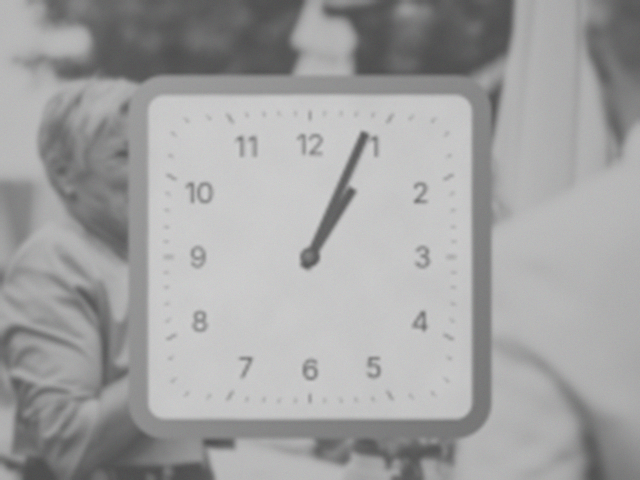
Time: 1h04
